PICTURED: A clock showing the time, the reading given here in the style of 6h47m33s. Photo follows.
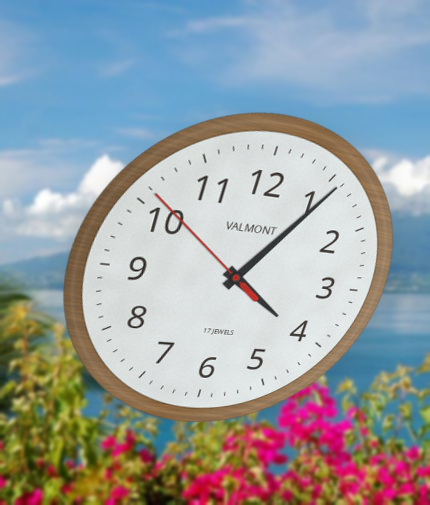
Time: 4h05m51s
